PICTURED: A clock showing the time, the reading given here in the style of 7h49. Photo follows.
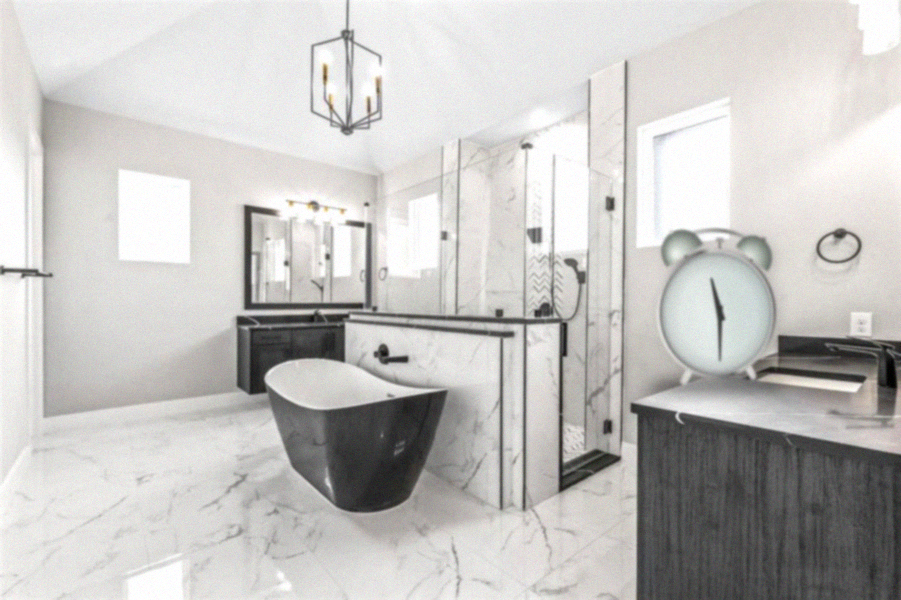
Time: 11h30
